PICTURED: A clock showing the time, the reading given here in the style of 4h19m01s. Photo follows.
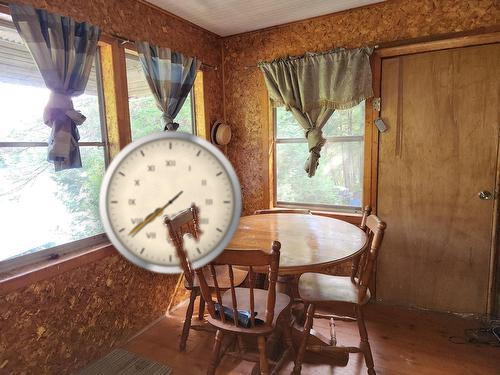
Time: 7h38m38s
